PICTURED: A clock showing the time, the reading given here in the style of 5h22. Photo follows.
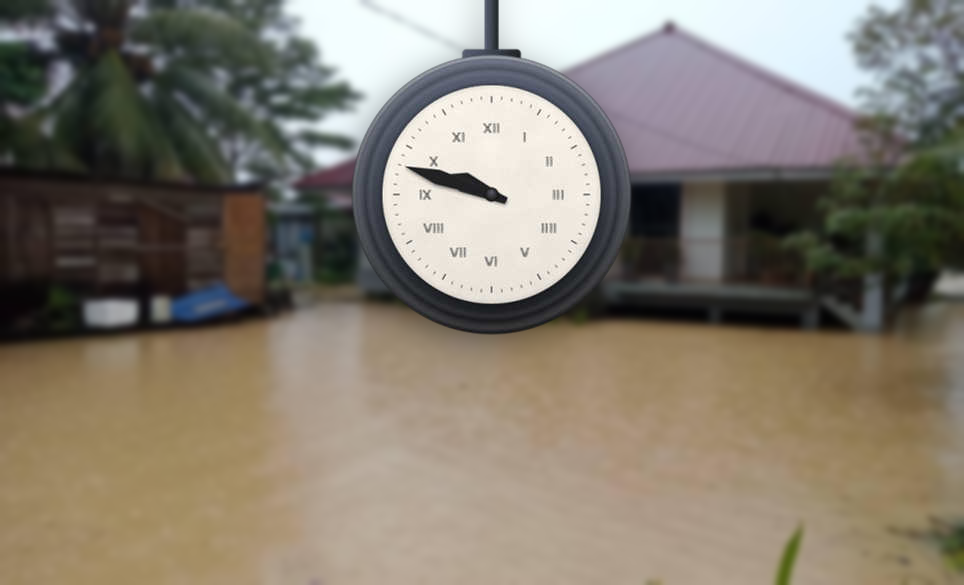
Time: 9h48
